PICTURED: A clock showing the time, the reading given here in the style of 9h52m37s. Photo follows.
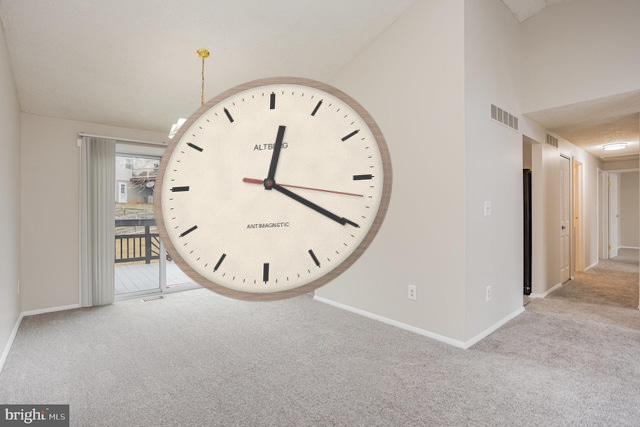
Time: 12h20m17s
